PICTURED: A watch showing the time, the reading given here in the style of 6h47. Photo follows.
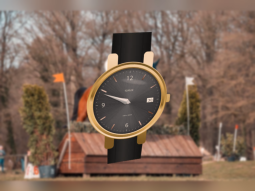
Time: 9h49
